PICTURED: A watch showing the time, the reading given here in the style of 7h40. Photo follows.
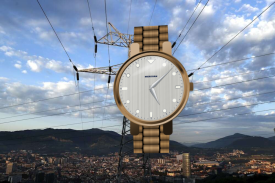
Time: 5h08
